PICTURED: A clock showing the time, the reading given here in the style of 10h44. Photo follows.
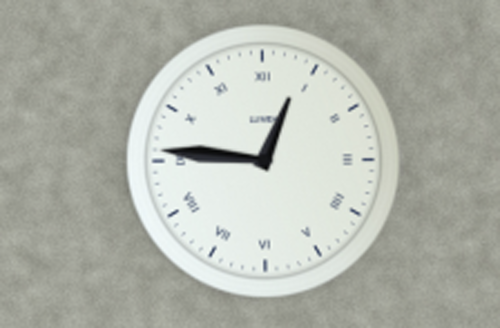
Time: 12h46
